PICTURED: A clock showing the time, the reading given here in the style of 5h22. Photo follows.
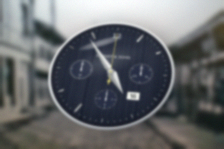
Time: 4h54
